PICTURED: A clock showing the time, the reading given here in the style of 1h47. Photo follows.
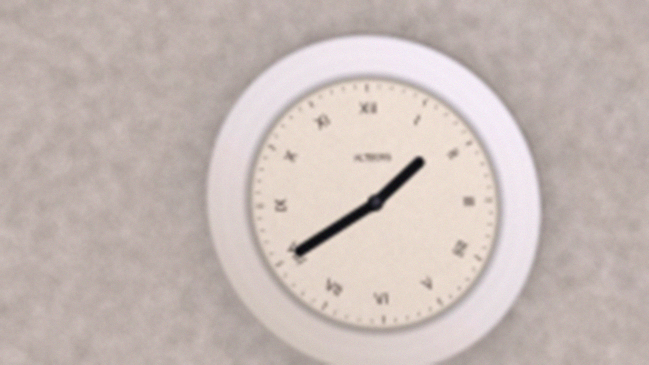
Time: 1h40
